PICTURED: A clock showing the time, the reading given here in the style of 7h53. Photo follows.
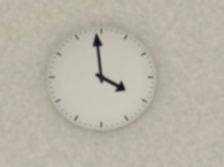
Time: 3h59
